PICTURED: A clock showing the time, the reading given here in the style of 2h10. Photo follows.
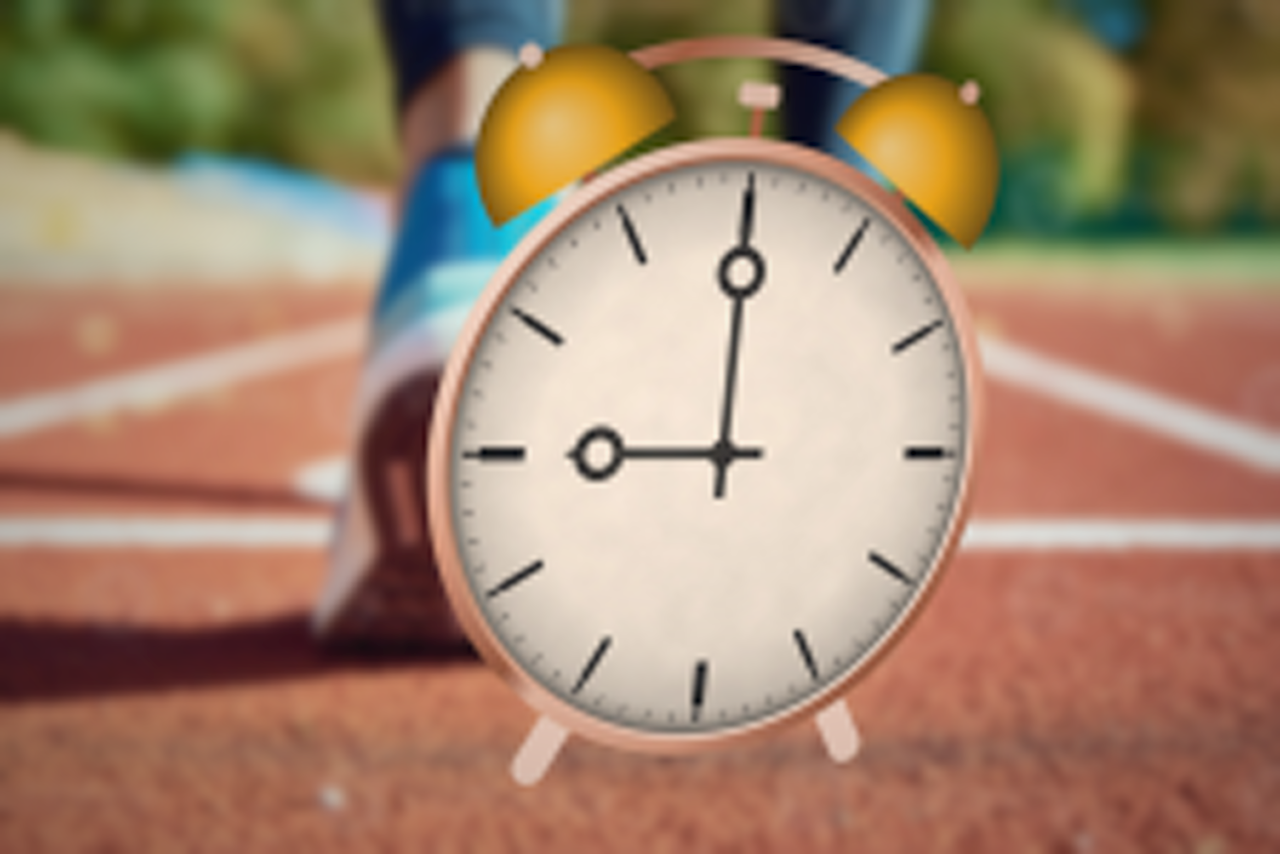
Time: 9h00
